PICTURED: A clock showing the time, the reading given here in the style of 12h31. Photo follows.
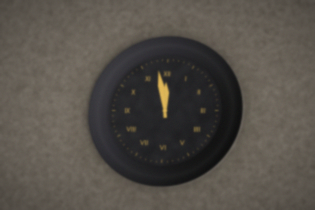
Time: 11h58
